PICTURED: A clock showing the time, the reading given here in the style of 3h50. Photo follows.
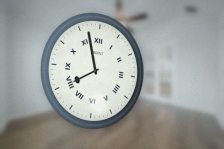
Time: 7h57
